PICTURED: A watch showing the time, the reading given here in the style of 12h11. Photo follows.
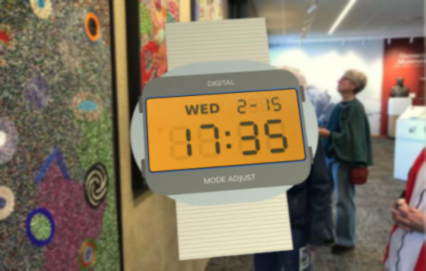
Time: 17h35
